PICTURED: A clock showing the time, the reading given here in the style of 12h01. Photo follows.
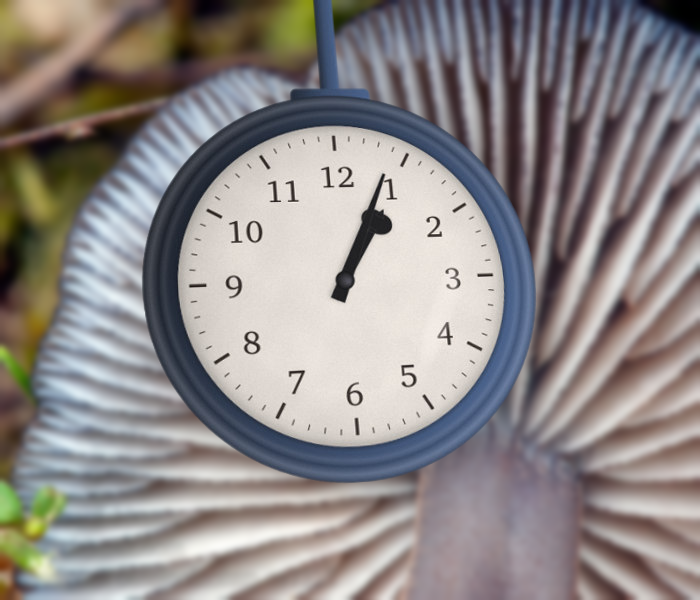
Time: 1h04
